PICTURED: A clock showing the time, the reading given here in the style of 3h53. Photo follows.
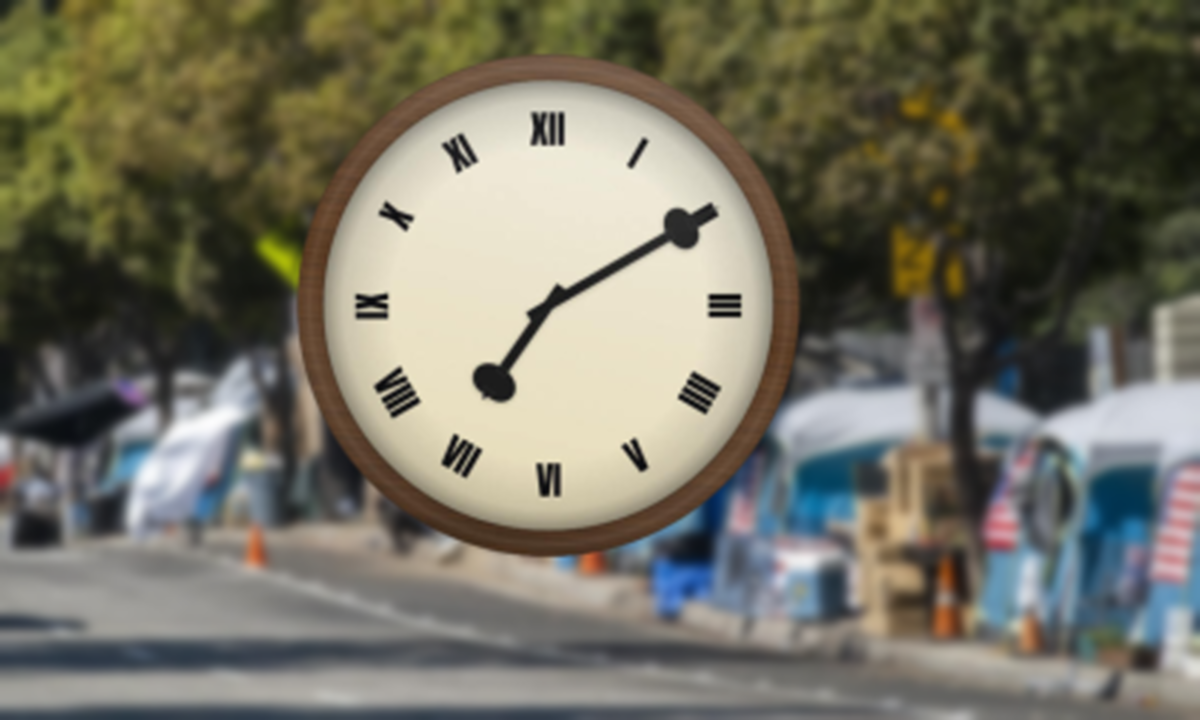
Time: 7h10
